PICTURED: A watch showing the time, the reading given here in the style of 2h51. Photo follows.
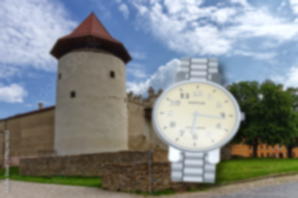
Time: 6h16
